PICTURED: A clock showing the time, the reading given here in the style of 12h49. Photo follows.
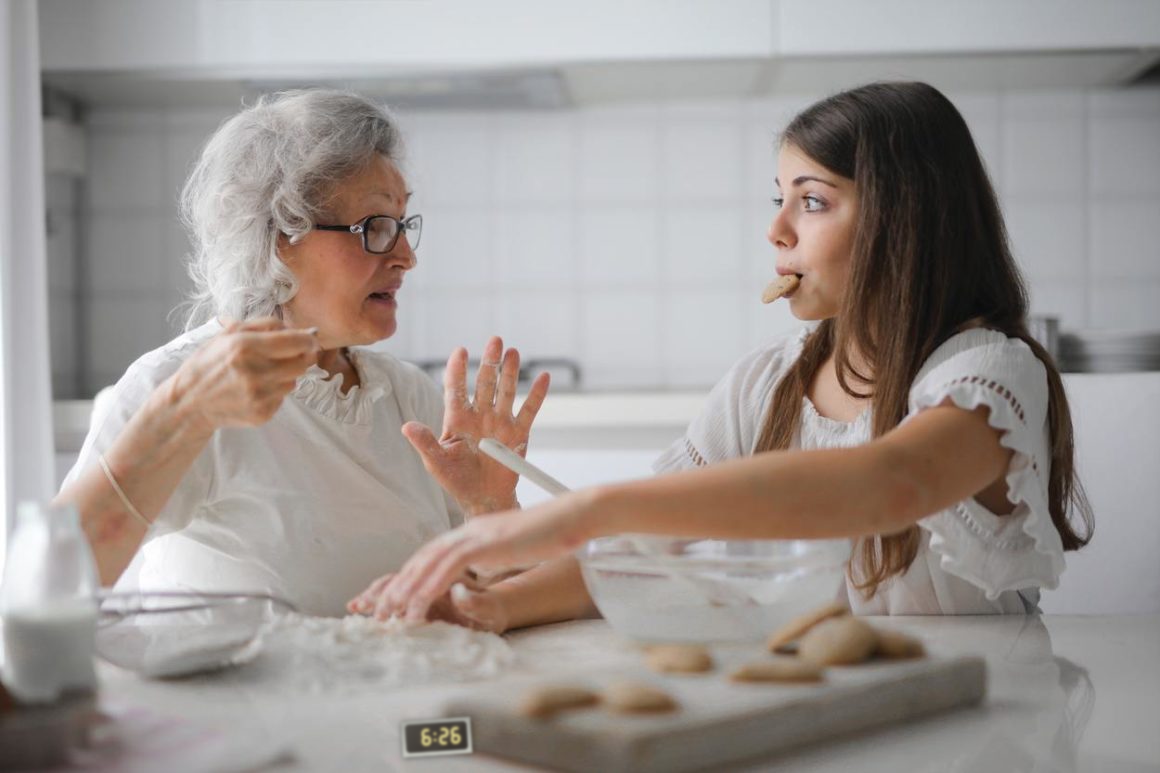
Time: 6h26
